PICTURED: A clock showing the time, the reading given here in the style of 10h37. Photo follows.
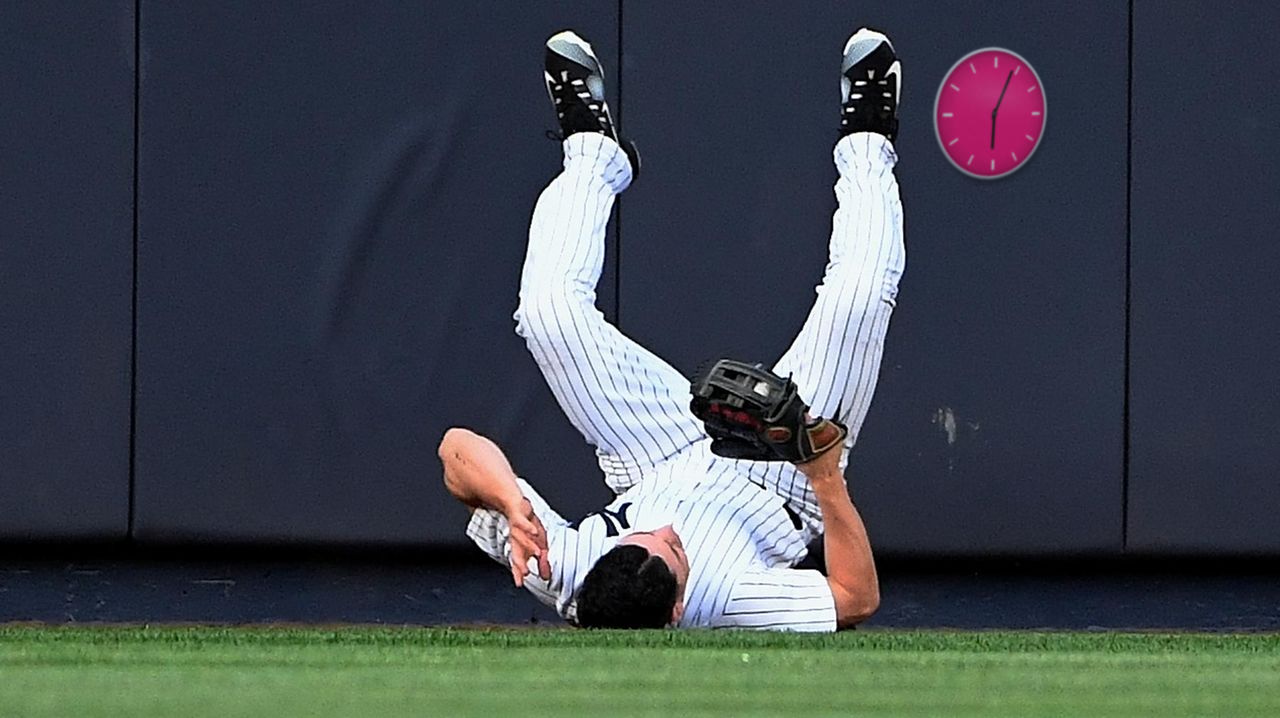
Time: 6h04
